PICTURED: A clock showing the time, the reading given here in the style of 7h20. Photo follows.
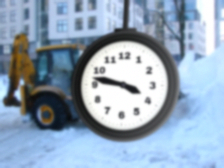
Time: 3h47
